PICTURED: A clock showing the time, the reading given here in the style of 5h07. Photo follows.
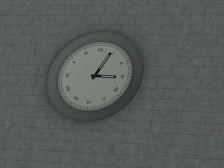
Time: 3h04
